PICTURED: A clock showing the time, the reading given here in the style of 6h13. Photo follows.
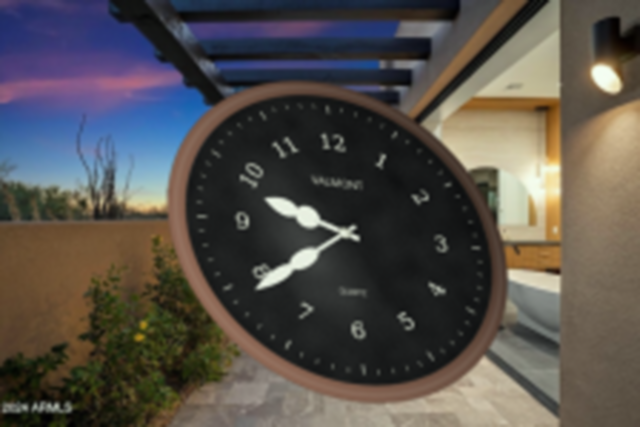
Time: 9h39
